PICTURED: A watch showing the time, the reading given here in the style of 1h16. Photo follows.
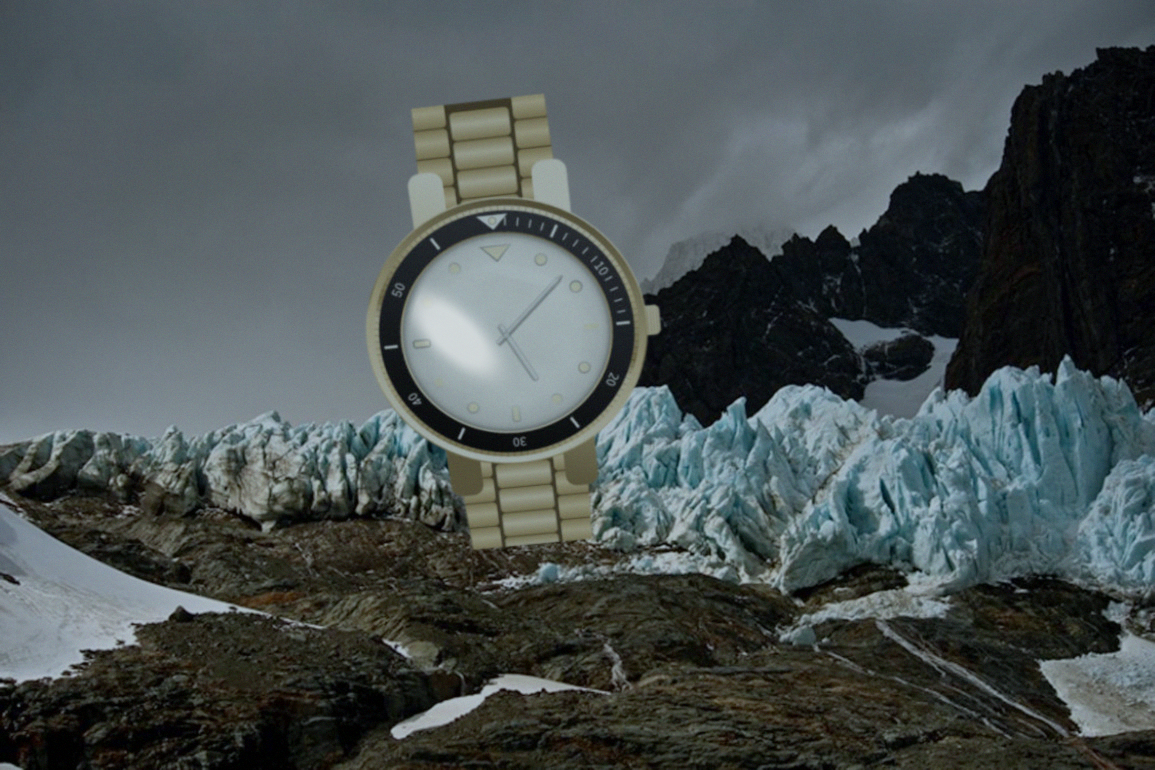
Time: 5h08
